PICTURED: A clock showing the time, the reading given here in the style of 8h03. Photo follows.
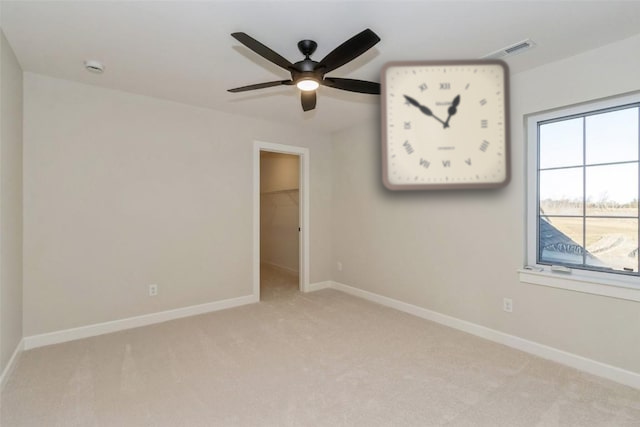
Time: 12h51
